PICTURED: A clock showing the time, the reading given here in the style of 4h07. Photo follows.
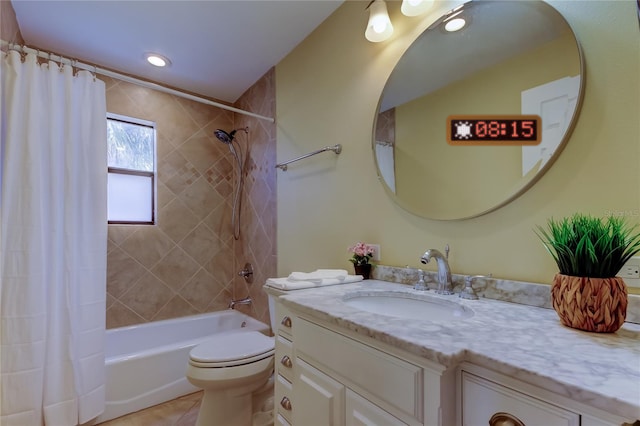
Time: 8h15
